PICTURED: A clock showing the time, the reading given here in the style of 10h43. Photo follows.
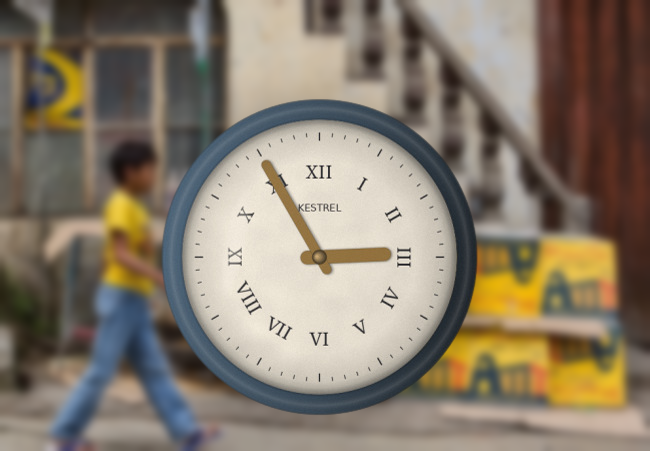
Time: 2h55
